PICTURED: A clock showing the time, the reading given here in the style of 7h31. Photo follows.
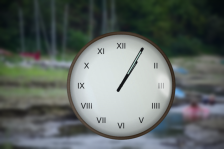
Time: 1h05
